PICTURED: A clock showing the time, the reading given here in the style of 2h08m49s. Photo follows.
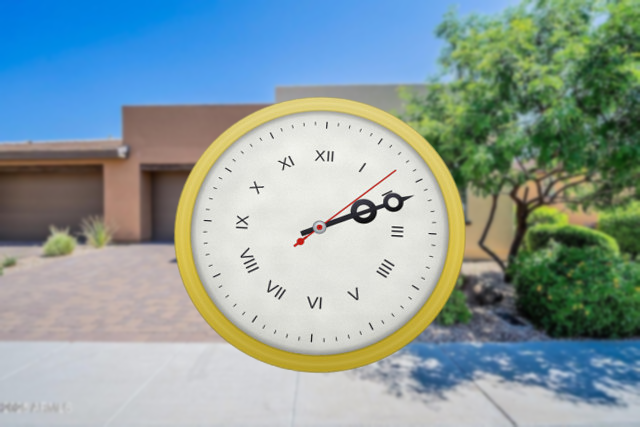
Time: 2h11m08s
